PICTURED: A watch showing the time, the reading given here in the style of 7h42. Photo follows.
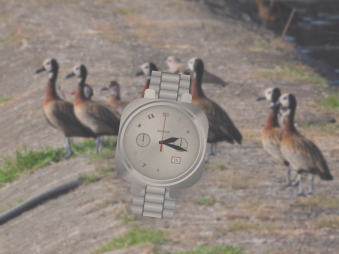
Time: 2h17
